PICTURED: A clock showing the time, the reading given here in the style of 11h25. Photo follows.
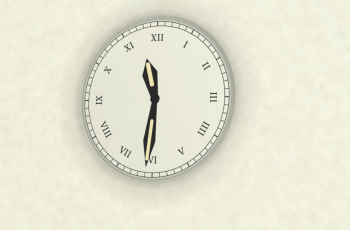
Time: 11h31
